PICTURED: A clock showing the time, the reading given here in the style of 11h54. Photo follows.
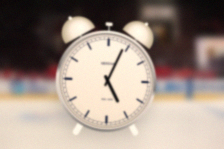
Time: 5h04
